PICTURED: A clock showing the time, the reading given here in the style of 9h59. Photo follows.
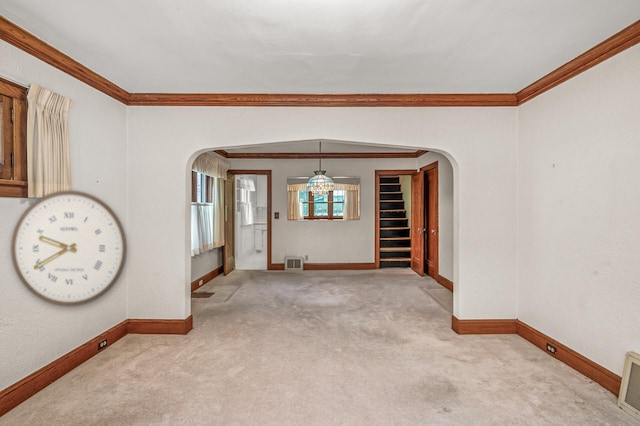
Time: 9h40
